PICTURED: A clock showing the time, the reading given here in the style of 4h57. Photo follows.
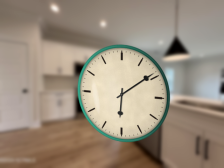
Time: 6h09
